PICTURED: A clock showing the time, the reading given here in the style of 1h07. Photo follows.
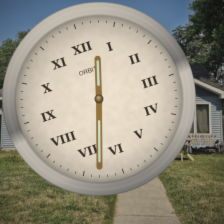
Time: 12h33
